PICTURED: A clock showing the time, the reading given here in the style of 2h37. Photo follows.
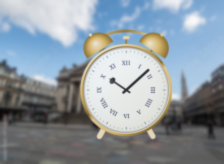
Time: 10h08
